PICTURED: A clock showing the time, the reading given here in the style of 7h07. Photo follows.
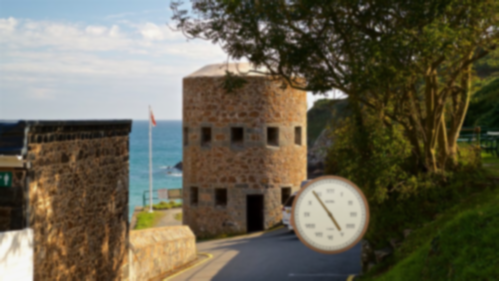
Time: 4h54
